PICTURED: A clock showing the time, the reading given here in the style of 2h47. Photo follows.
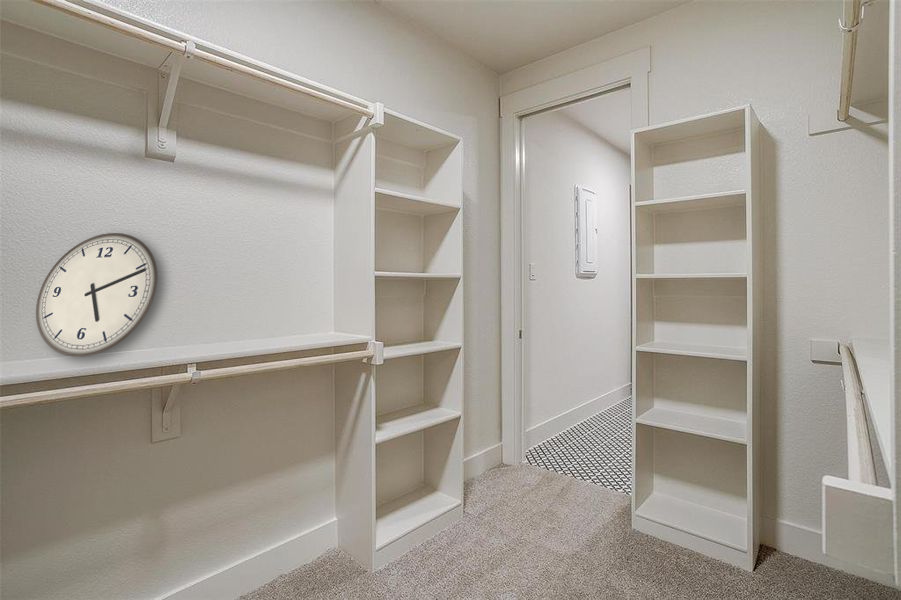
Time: 5h11
